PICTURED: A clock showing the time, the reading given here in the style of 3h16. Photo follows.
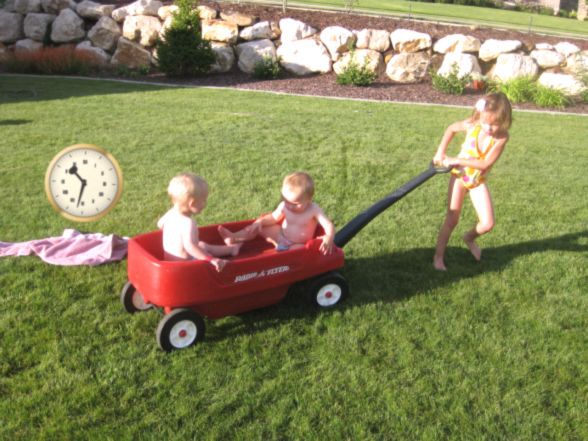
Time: 10h32
